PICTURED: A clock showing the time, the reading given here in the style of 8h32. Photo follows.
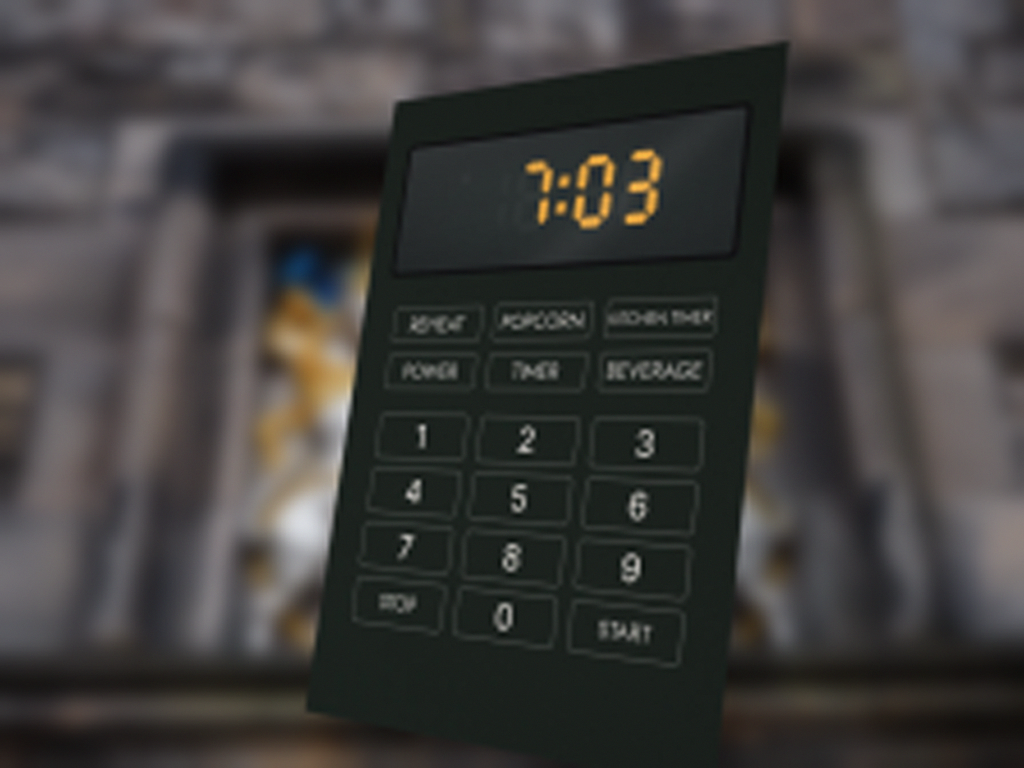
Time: 7h03
